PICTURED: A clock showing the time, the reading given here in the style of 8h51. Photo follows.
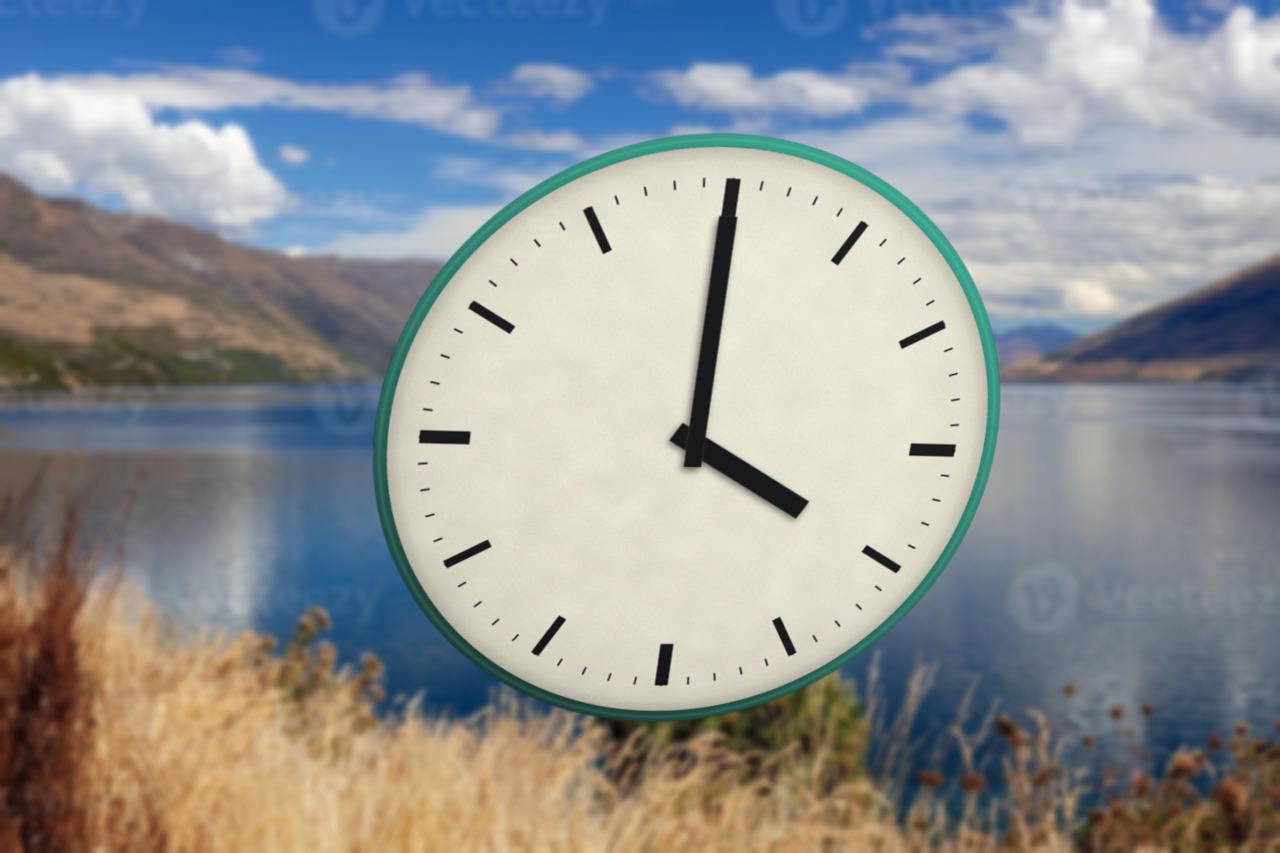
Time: 4h00
